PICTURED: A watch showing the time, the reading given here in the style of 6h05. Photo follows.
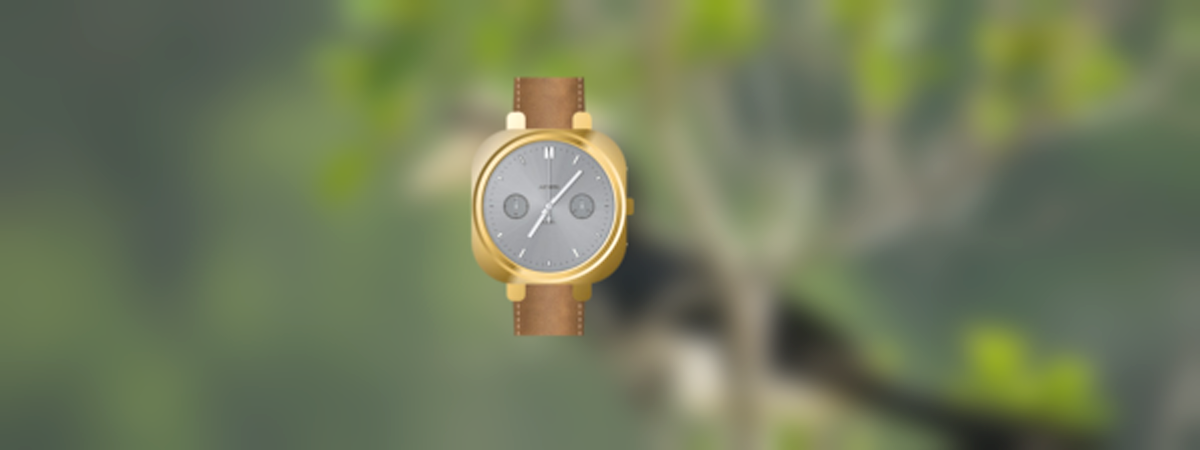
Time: 7h07
